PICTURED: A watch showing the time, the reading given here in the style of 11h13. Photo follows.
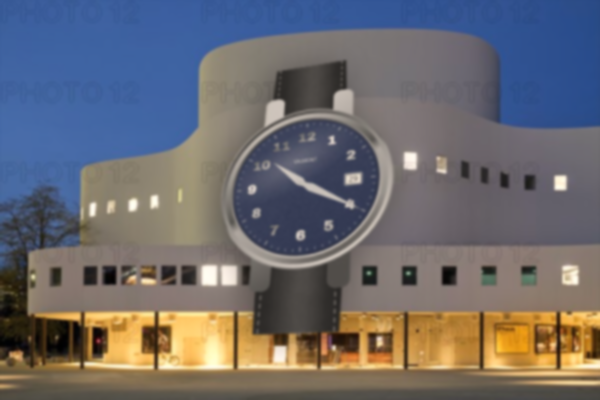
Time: 10h20
